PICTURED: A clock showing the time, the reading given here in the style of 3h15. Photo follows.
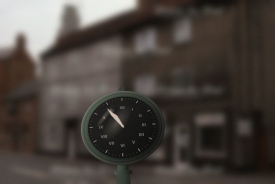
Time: 10h54
